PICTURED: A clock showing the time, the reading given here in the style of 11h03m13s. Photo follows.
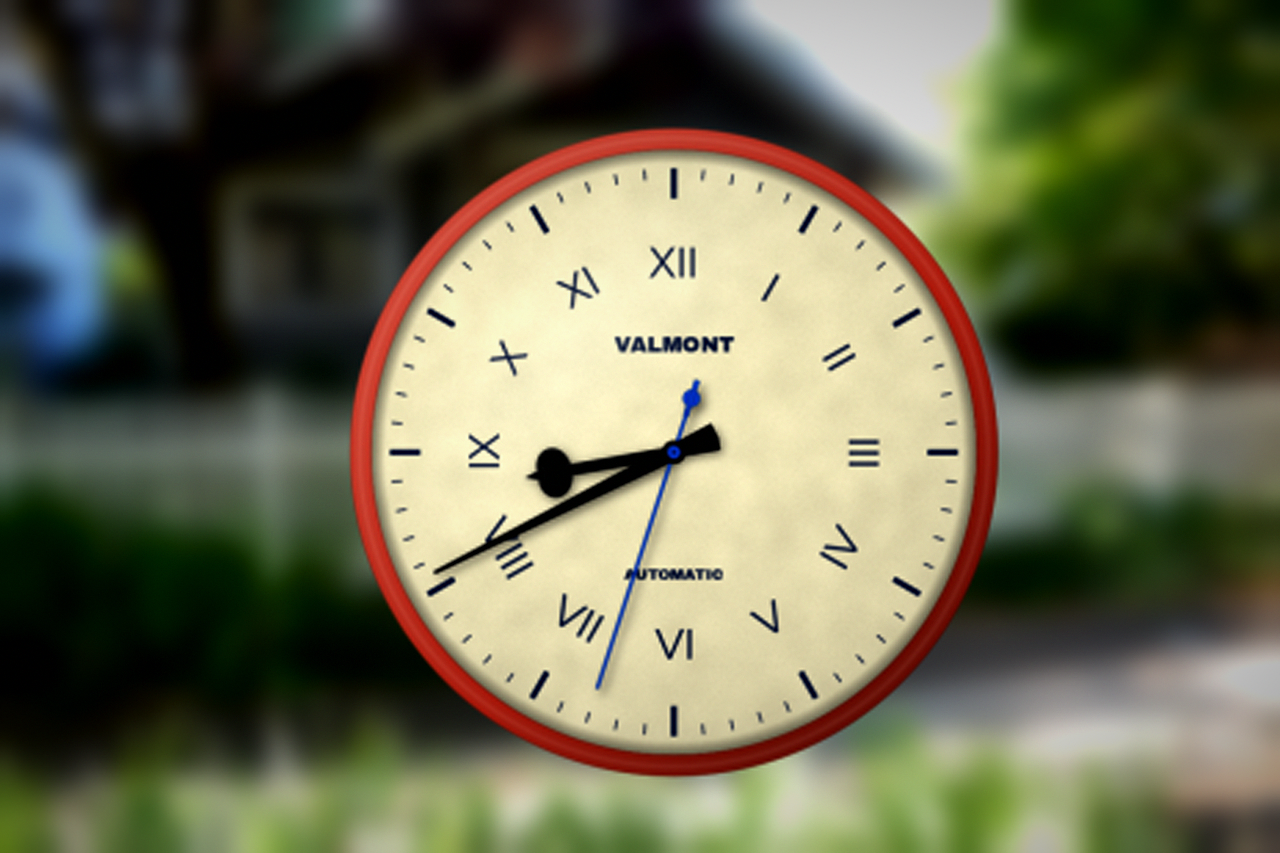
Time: 8h40m33s
